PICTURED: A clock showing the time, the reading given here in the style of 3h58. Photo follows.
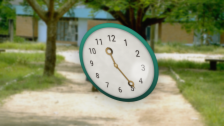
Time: 11h24
